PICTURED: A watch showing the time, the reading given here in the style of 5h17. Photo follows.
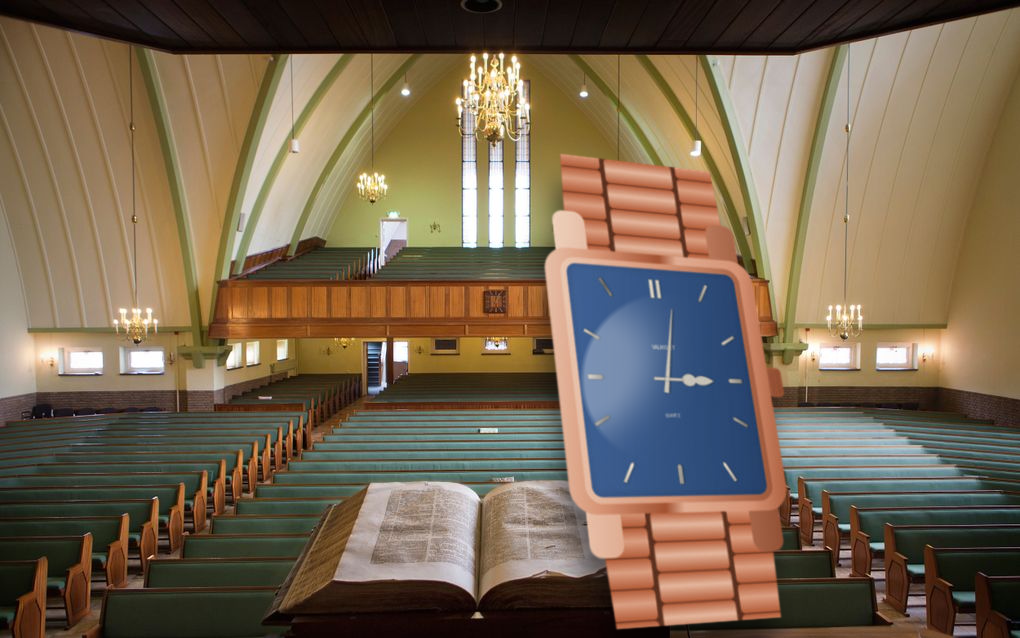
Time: 3h02
